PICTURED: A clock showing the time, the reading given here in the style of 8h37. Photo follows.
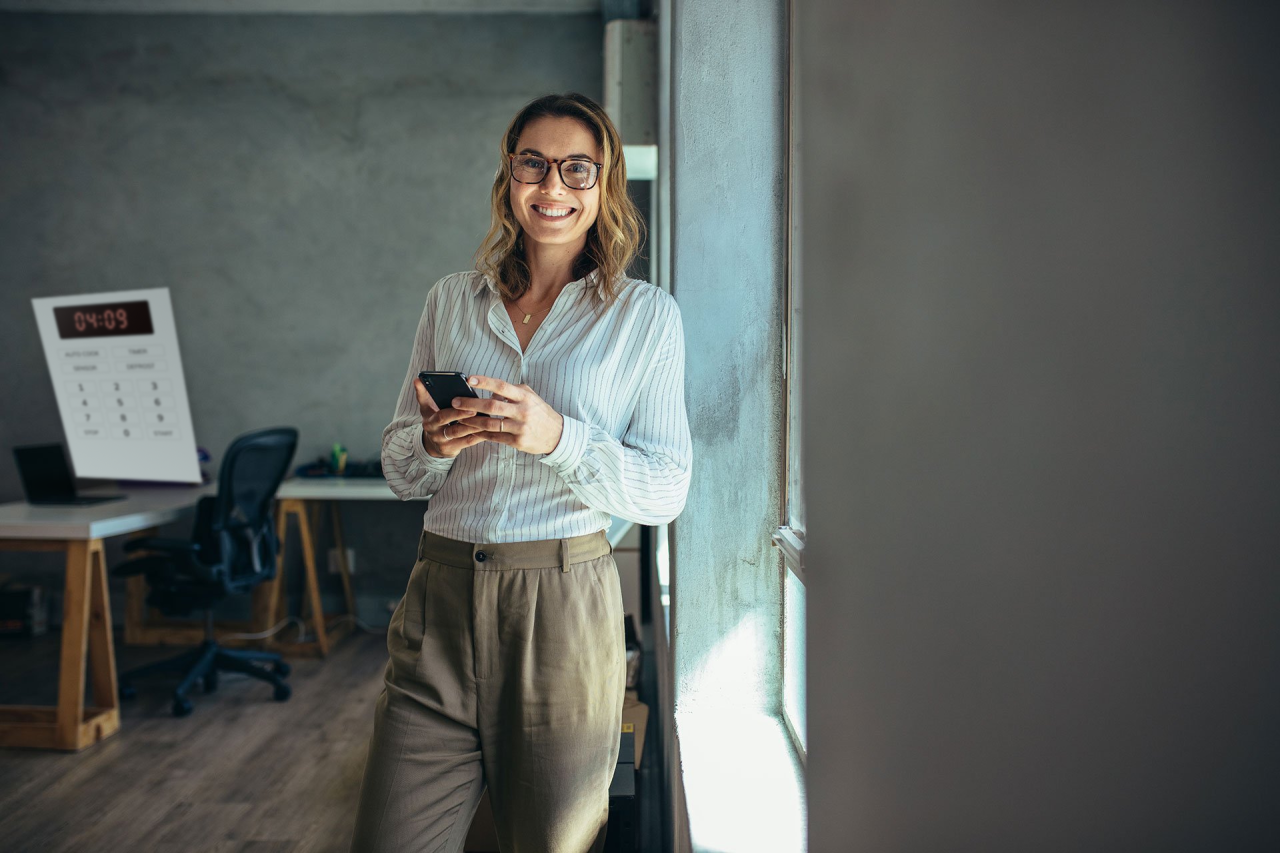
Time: 4h09
